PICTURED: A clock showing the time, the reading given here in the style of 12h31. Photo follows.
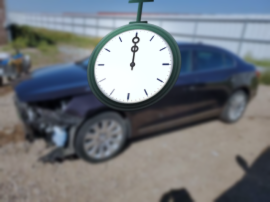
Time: 12h00
